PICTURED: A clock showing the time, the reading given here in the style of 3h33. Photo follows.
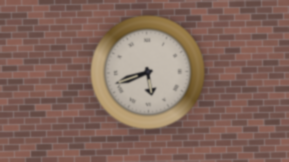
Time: 5h42
